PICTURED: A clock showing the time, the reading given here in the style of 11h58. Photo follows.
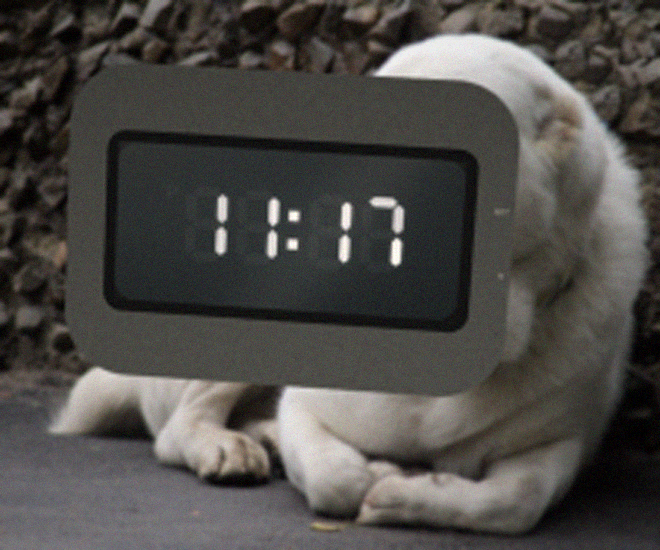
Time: 11h17
